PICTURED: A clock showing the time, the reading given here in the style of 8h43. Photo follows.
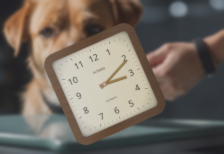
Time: 3h11
